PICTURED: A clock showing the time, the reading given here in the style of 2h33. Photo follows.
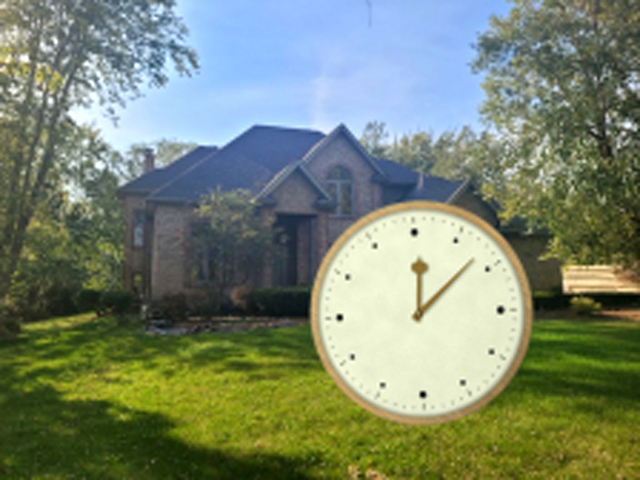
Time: 12h08
